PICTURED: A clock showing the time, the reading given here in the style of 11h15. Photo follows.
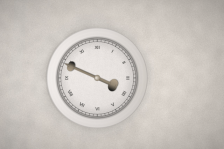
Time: 3h49
